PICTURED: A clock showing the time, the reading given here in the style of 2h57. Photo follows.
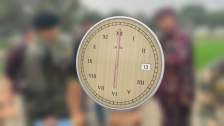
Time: 6h00
